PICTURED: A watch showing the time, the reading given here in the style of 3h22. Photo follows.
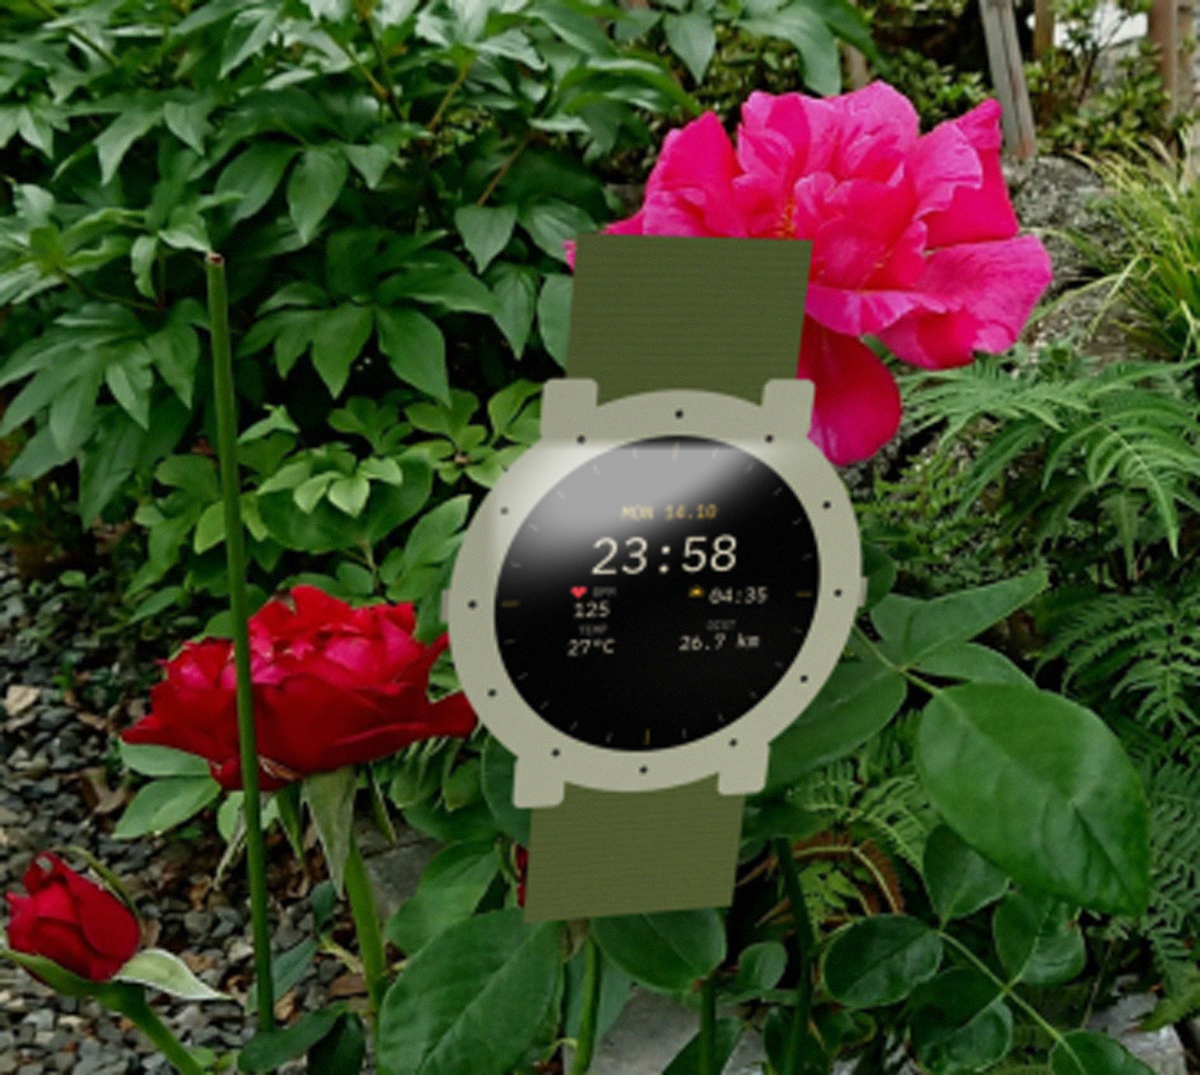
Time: 23h58
